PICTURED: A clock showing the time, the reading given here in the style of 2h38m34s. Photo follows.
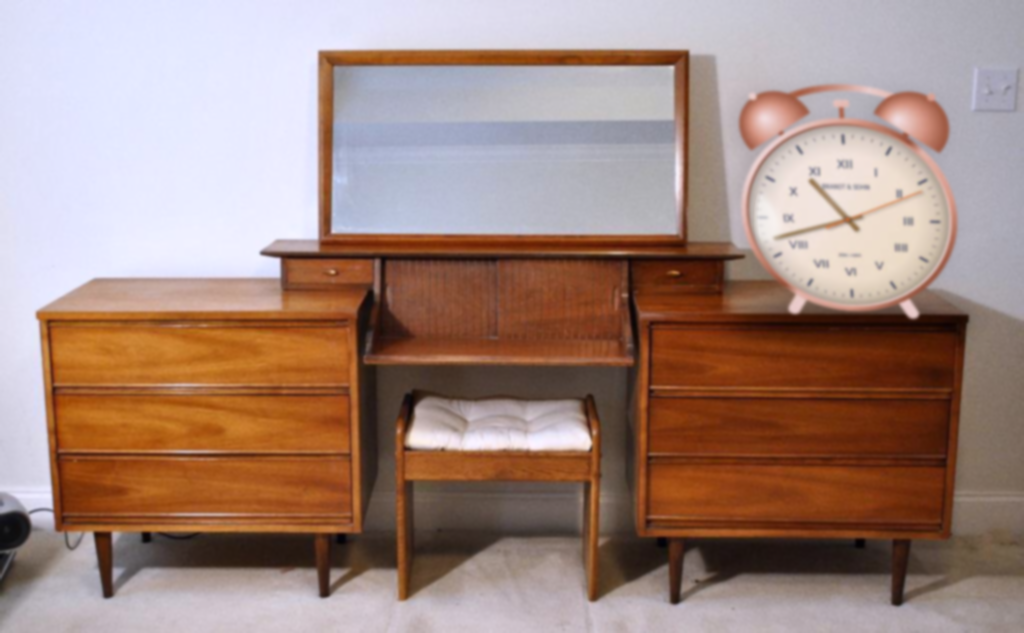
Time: 10h42m11s
